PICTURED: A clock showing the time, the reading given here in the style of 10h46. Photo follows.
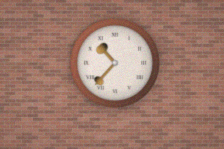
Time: 10h37
